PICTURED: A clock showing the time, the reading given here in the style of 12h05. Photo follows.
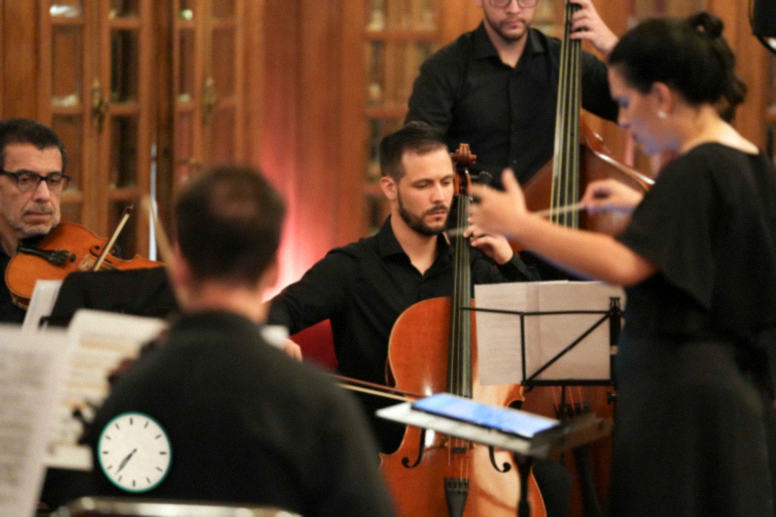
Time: 7h37
